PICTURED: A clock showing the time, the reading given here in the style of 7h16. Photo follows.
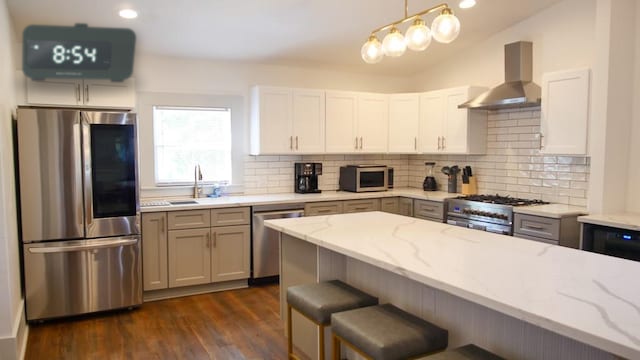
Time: 8h54
